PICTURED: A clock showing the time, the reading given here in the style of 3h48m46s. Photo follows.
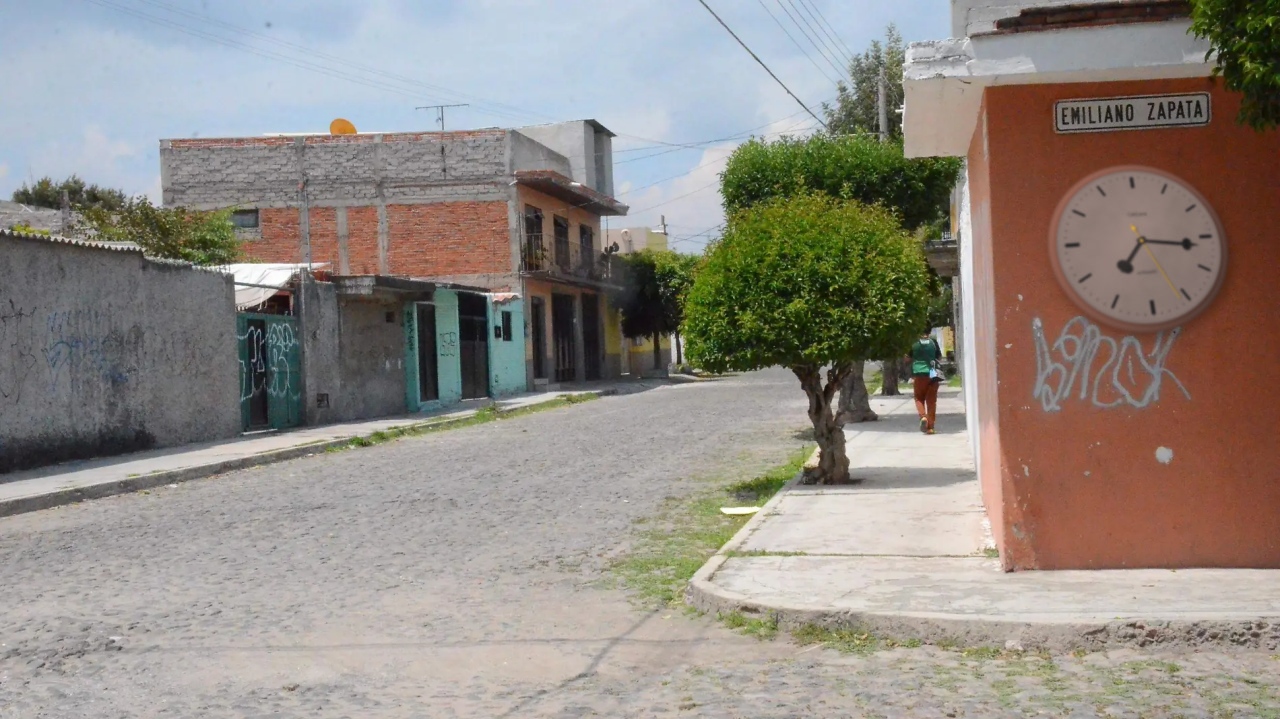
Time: 7h16m26s
